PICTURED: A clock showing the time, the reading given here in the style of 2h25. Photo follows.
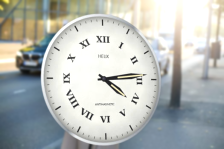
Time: 4h14
